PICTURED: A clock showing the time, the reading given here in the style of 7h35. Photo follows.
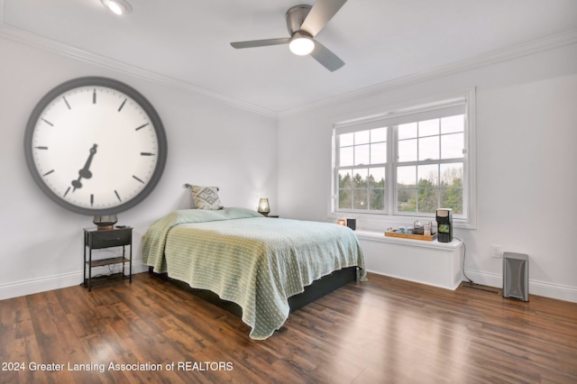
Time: 6h34
